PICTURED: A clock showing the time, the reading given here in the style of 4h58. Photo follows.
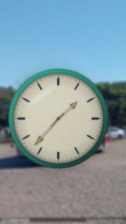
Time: 1h37
